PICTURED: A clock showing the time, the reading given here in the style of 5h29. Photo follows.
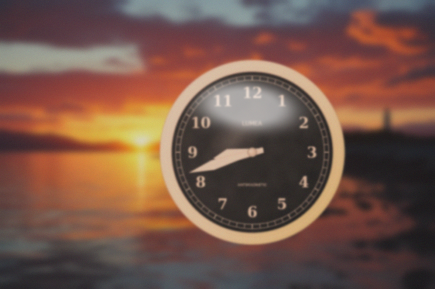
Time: 8h42
